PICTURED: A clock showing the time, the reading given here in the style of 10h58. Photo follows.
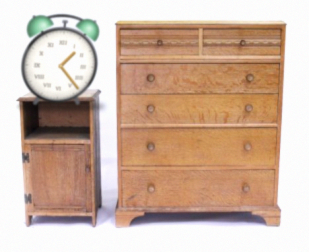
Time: 1h23
